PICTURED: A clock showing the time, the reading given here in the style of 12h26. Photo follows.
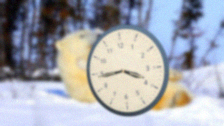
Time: 3h44
